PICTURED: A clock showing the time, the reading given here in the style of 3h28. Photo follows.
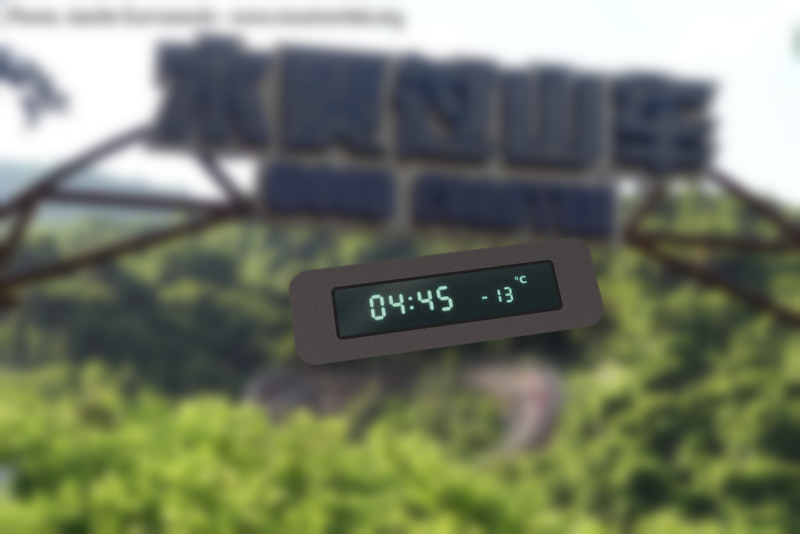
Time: 4h45
